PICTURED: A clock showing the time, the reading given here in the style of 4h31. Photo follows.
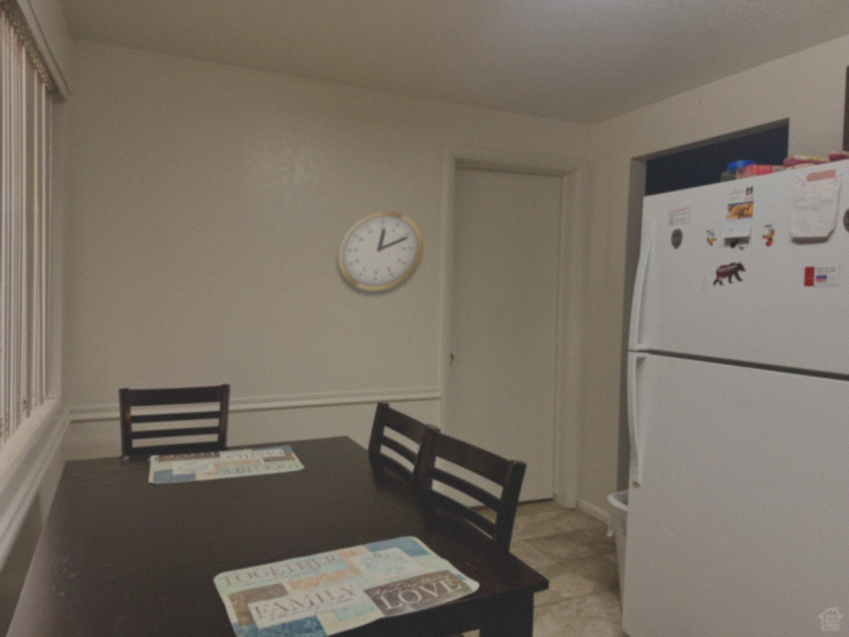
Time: 12h11
